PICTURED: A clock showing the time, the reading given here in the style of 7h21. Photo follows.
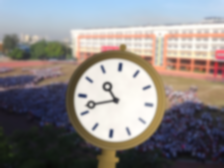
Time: 10h42
